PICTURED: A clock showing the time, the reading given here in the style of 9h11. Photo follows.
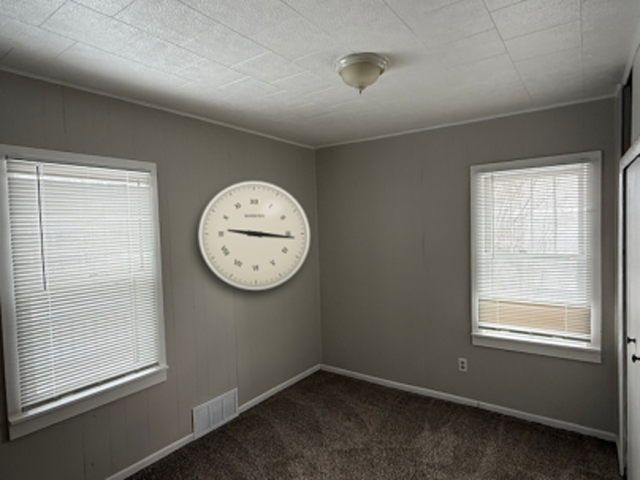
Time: 9h16
